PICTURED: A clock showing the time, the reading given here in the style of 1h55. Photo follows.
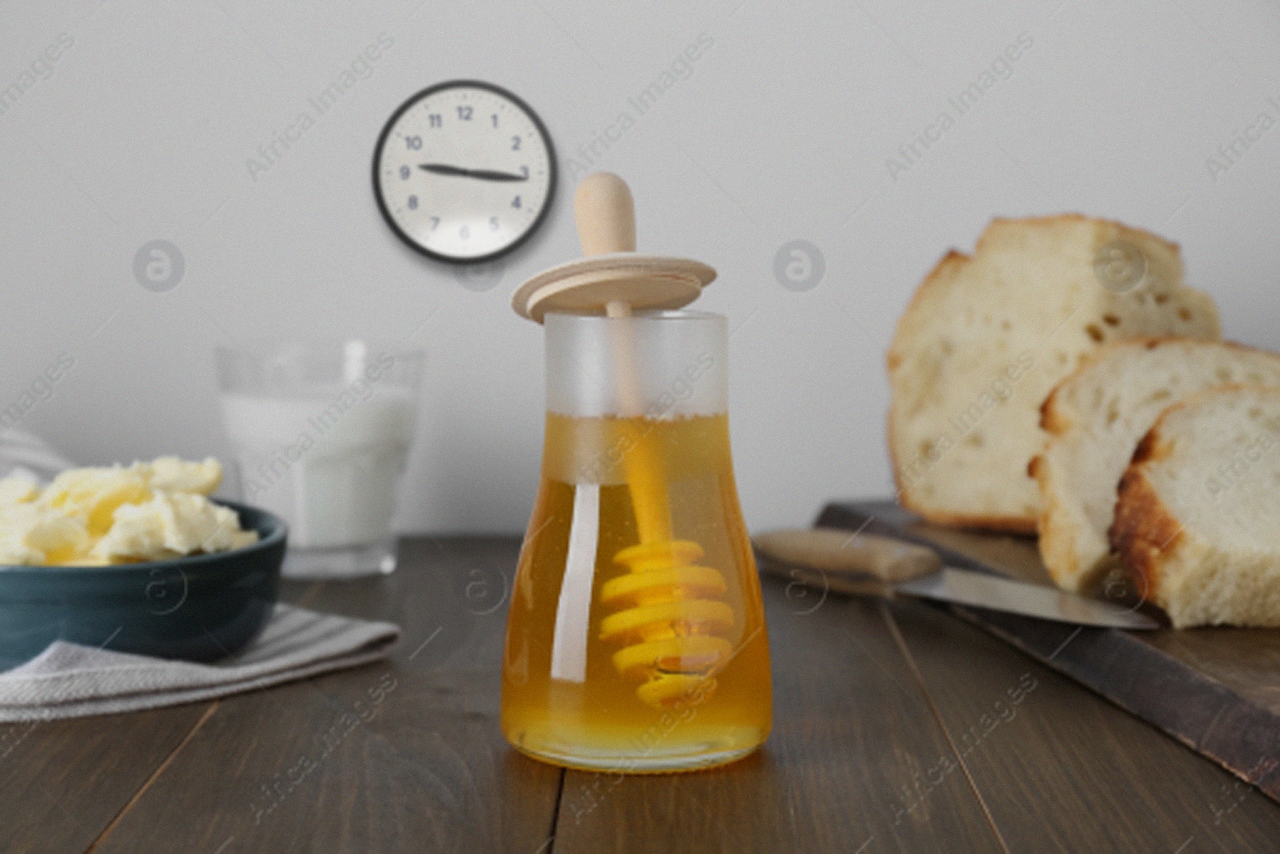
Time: 9h16
